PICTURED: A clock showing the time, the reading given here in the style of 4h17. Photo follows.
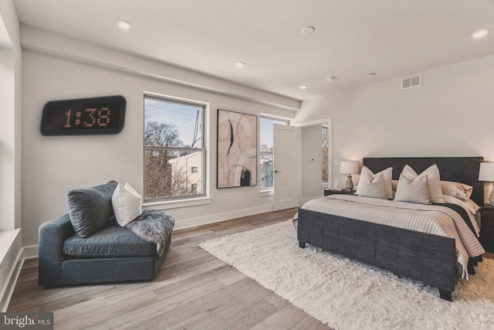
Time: 1h38
